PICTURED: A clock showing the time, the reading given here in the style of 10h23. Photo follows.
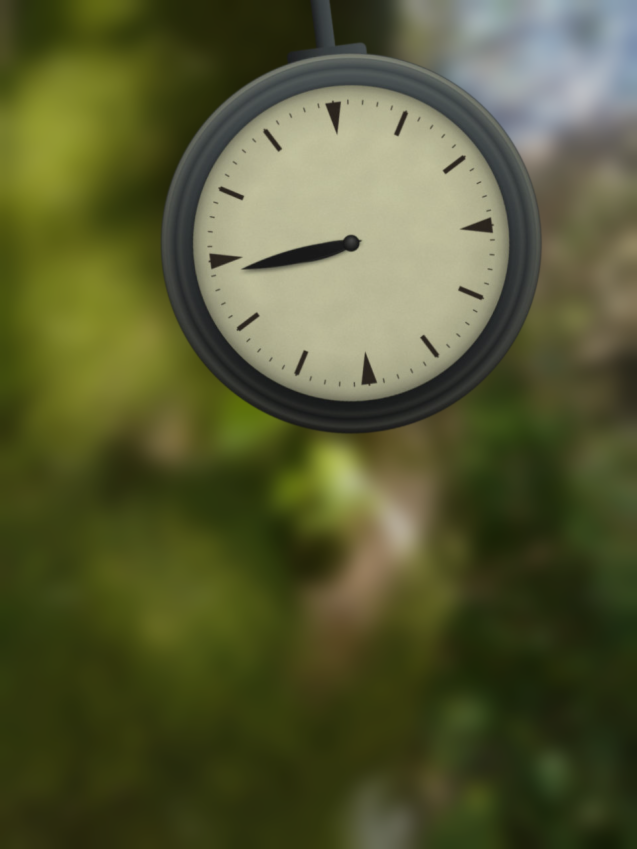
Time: 8h44
